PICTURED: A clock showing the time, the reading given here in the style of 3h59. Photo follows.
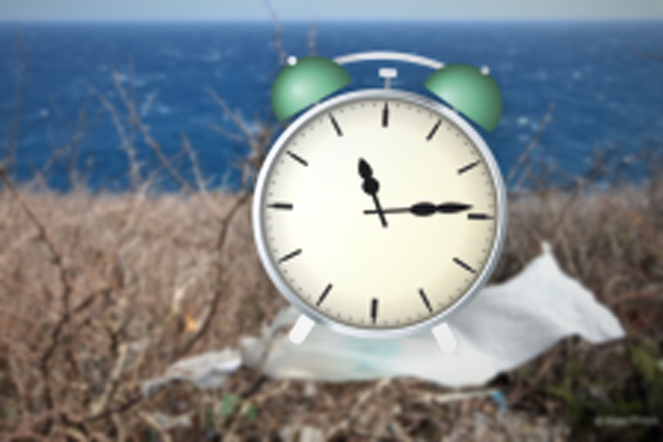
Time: 11h14
